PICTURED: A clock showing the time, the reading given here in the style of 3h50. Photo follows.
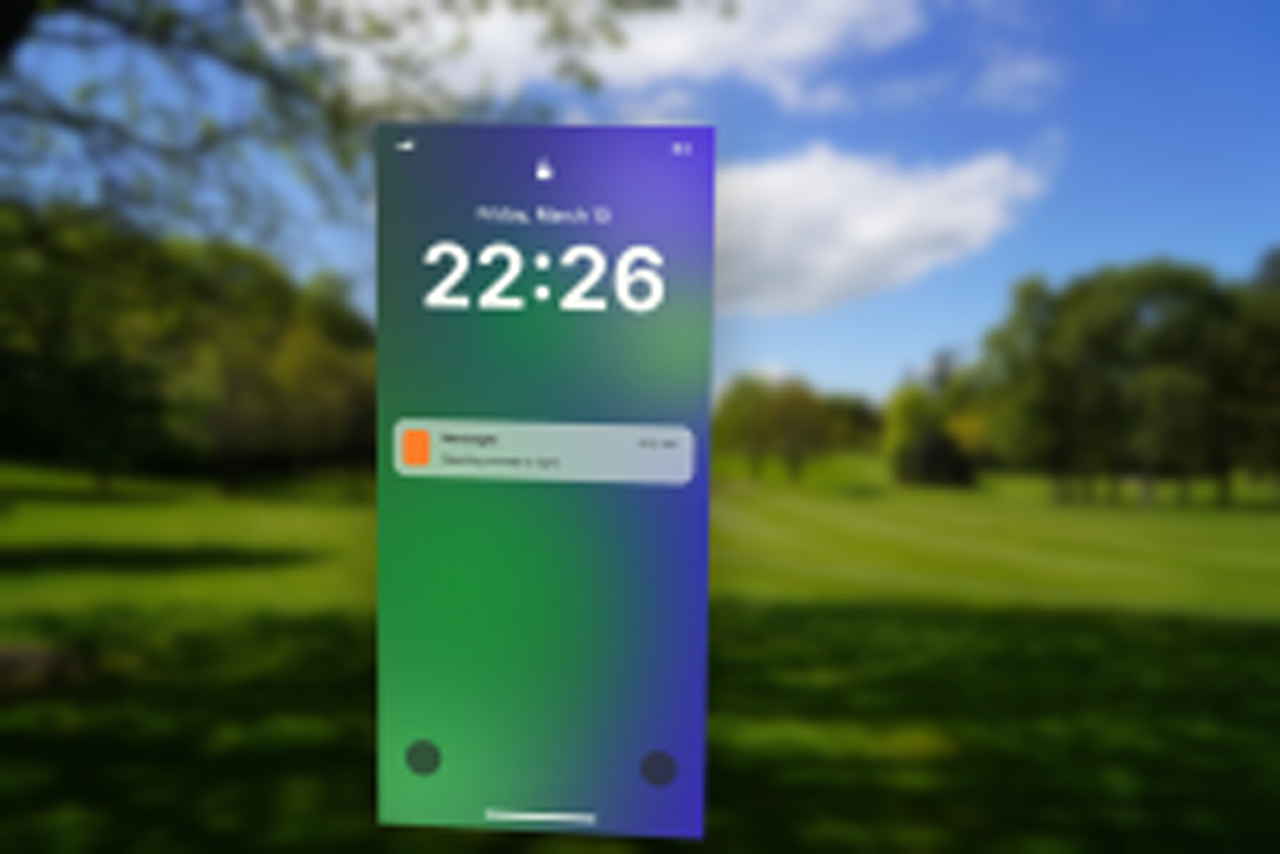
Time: 22h26
